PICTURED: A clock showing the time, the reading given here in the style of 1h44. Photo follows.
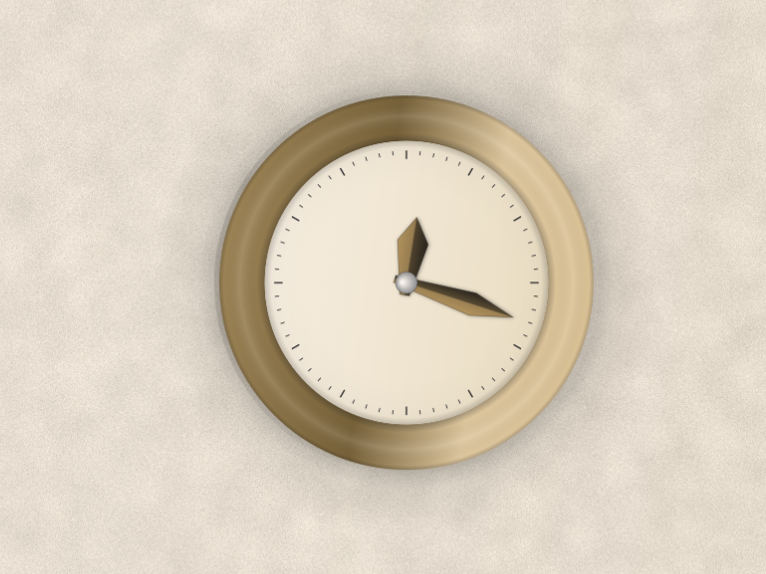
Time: 12h18
